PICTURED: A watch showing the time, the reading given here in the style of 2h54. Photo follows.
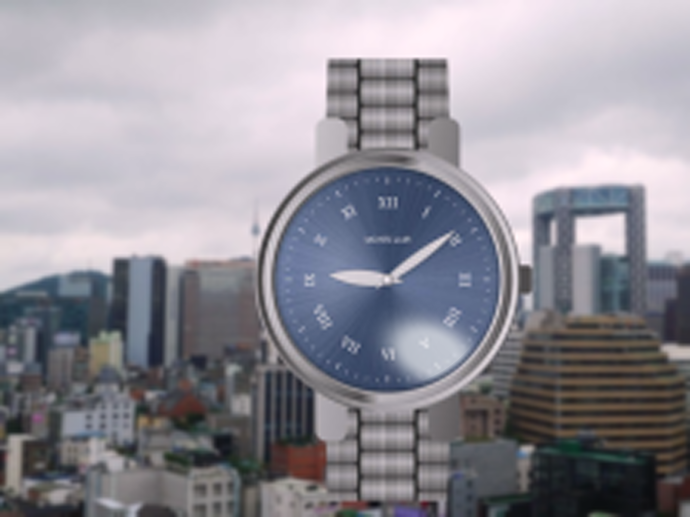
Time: 9h09
